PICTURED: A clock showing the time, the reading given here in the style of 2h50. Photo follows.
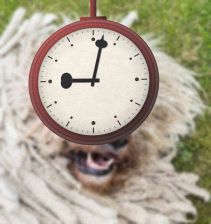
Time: 9h02
